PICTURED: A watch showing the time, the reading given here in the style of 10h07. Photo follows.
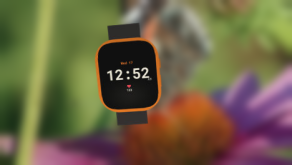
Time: 12h52
